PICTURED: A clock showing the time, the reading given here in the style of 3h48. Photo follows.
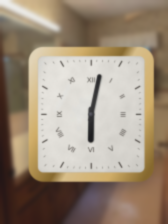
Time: 6h02
